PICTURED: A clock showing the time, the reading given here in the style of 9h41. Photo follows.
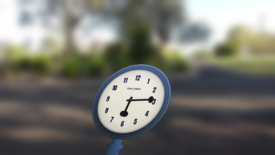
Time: 6h14
